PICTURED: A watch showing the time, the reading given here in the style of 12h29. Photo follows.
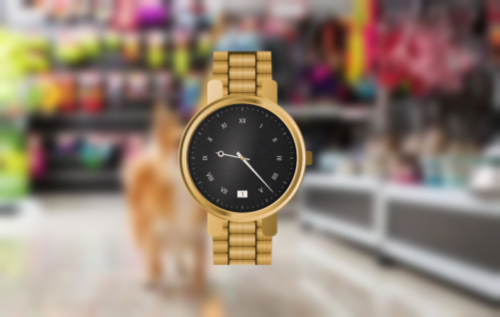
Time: 9h23
